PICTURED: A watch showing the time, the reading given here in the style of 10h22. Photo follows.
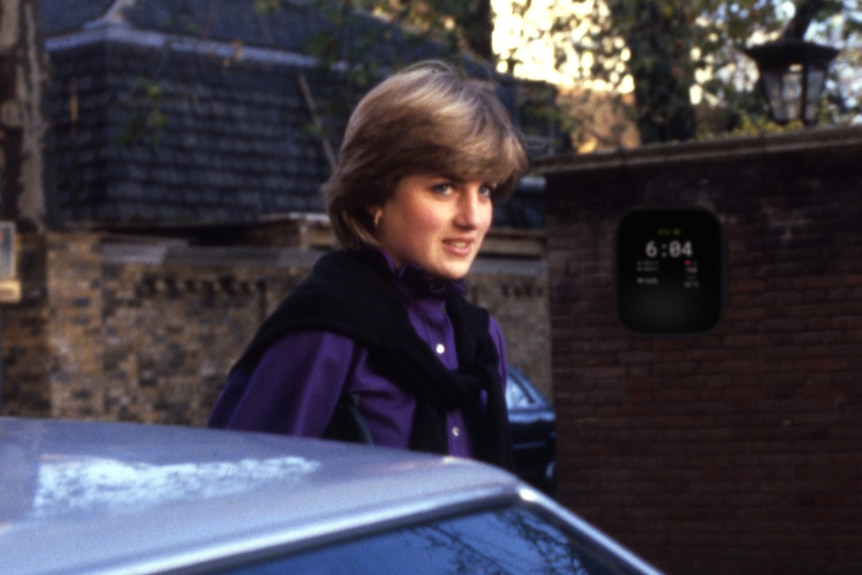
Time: 6h04
